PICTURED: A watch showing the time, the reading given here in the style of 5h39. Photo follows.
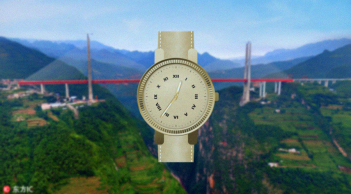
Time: 12h36
